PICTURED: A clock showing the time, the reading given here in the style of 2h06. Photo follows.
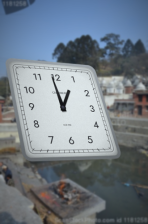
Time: 12h59
